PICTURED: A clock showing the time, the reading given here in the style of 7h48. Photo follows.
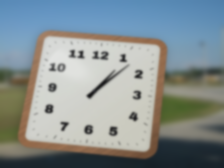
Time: 1h07
